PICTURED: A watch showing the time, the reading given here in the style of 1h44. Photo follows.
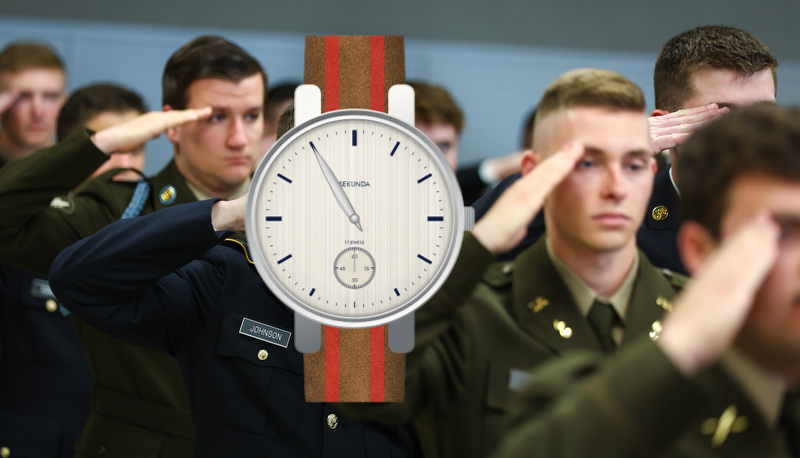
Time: 10h55
